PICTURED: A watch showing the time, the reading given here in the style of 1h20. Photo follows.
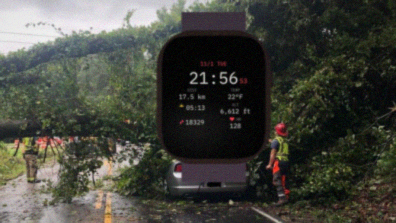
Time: 21h56
